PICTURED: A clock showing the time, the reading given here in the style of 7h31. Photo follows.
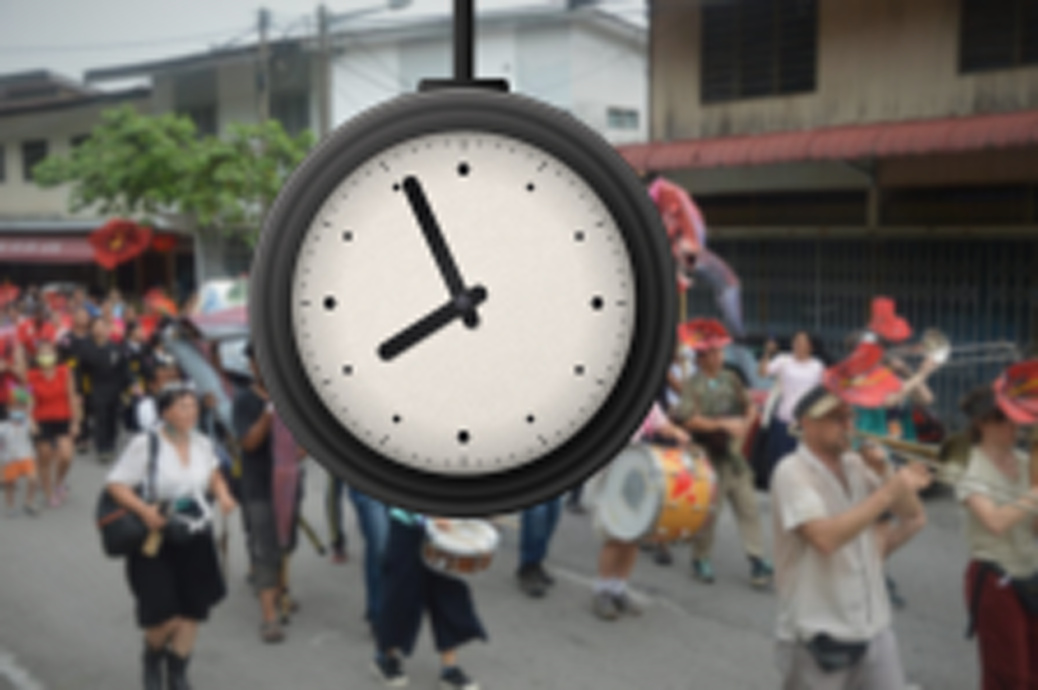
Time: 7h56
